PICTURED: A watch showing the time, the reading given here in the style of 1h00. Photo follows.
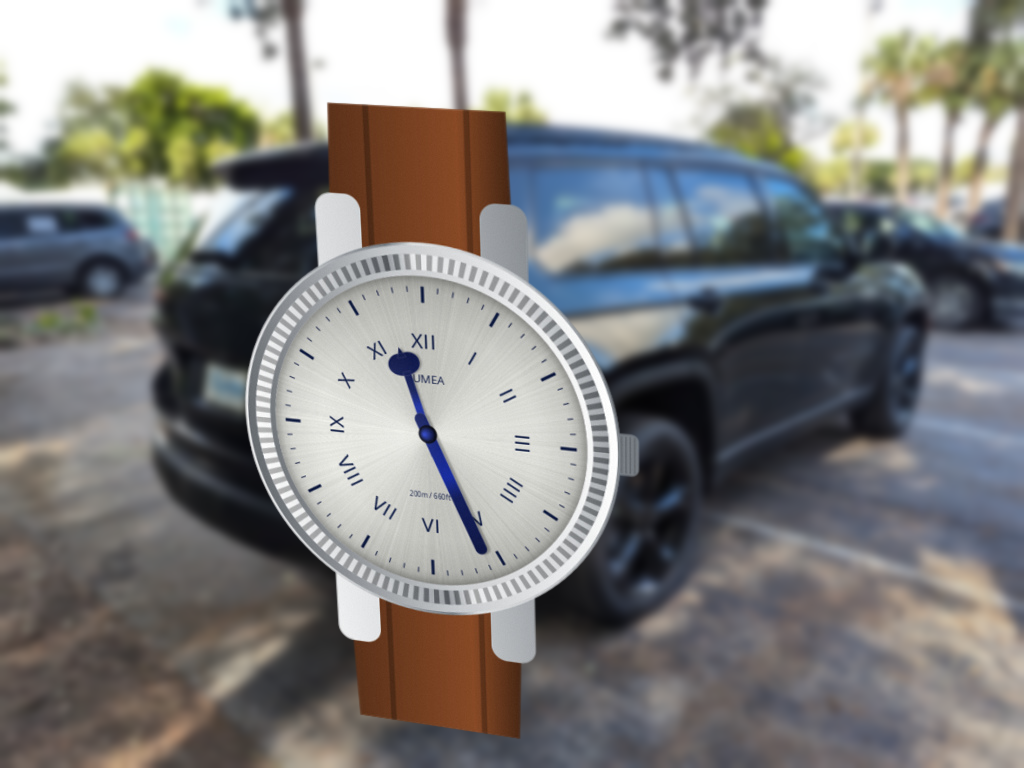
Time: 11h26
